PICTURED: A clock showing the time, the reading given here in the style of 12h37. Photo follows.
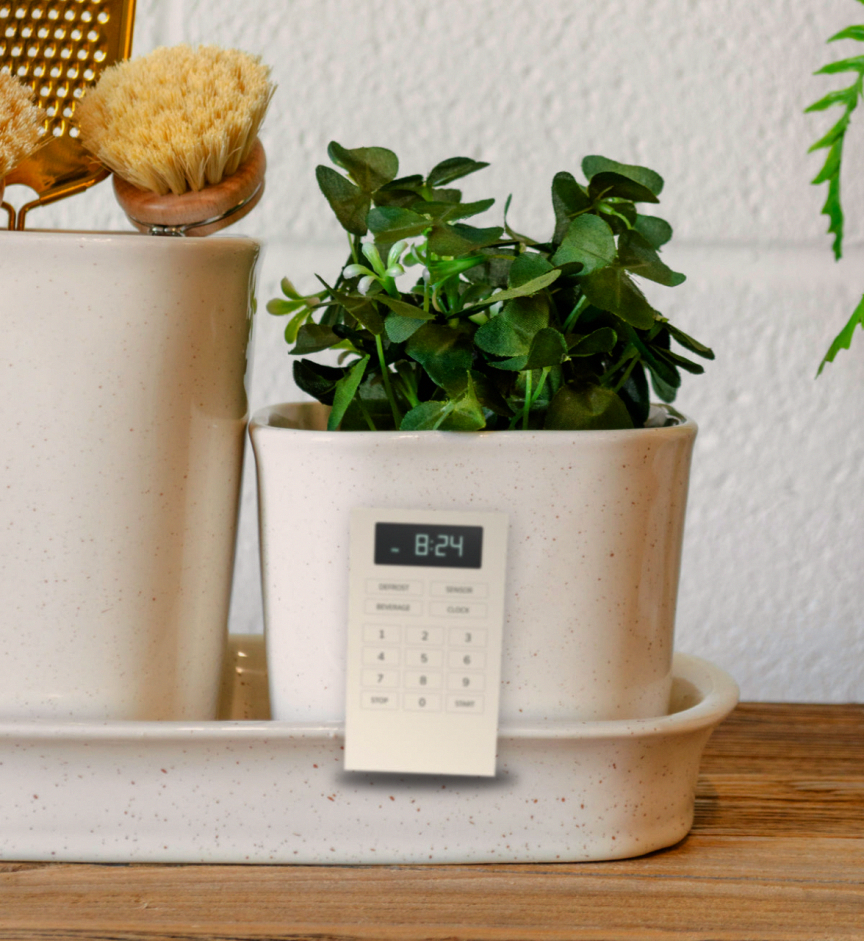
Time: 8h24
